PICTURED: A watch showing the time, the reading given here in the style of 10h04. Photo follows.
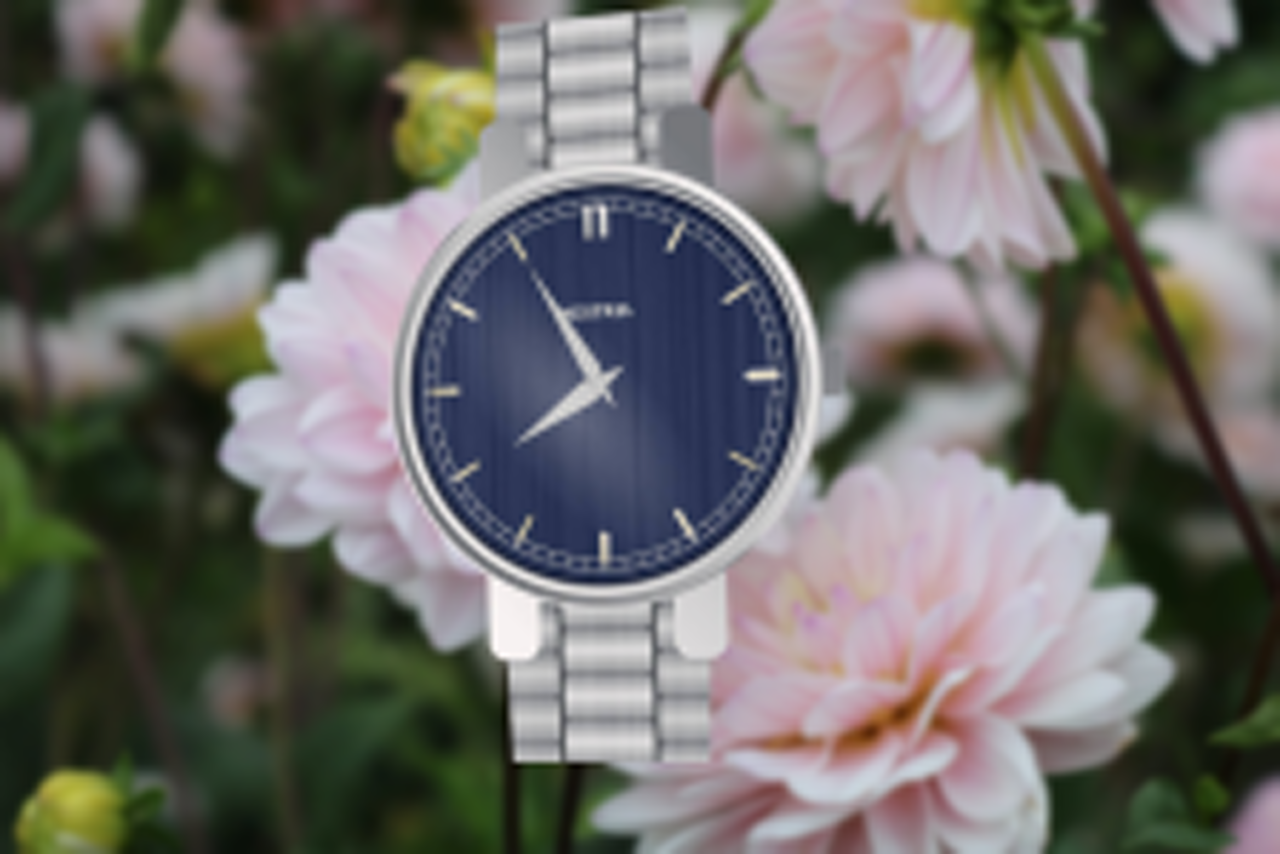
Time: 7h55
